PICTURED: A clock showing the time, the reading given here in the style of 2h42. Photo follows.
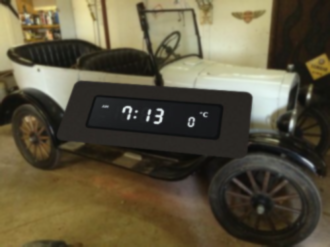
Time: 7h13
